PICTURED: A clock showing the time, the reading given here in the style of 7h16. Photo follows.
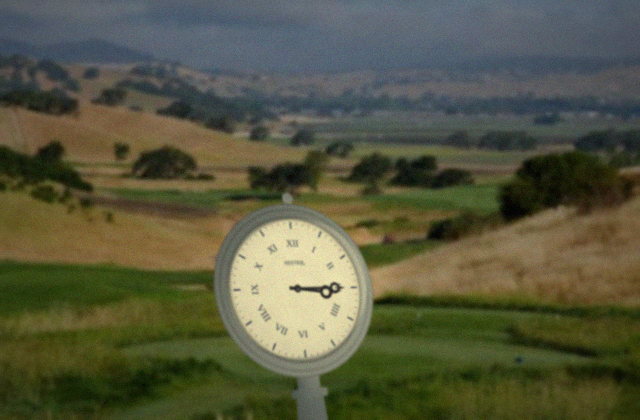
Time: 3h15
